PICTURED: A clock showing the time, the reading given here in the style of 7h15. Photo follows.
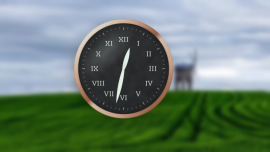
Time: 12h32
